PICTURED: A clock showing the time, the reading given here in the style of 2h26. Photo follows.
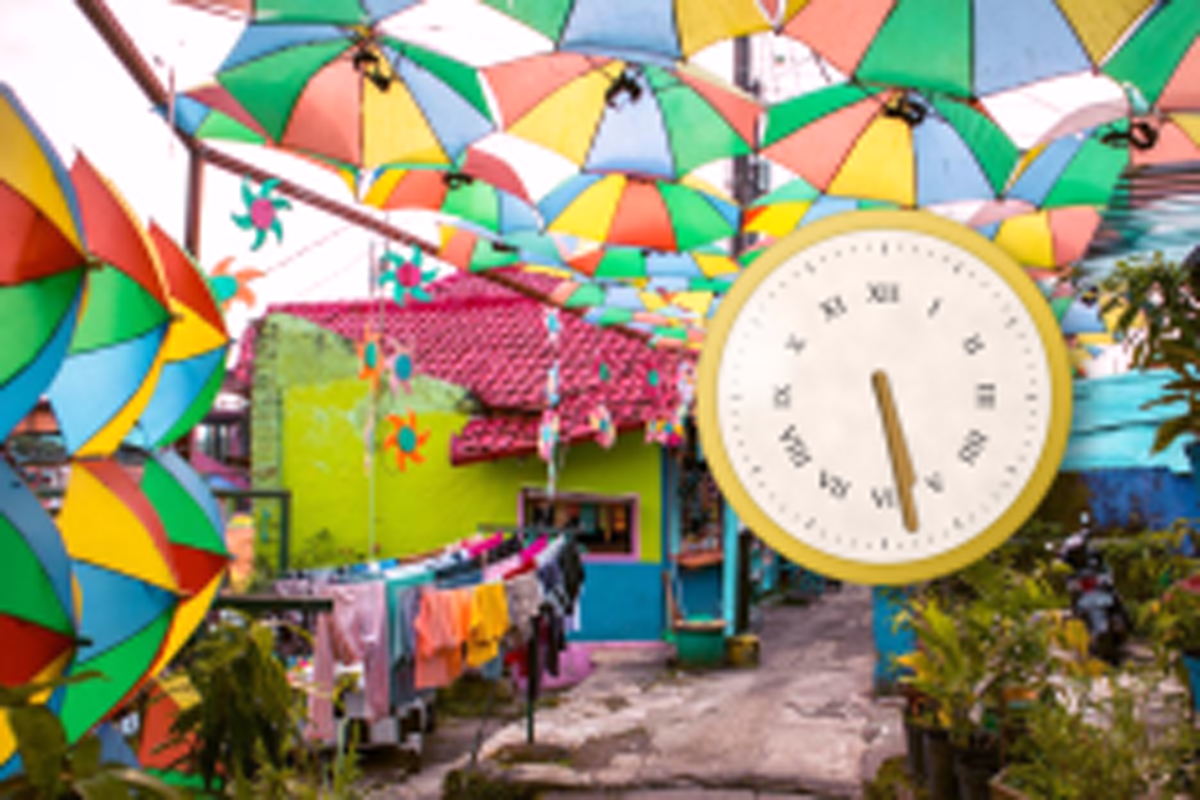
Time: 5h28
